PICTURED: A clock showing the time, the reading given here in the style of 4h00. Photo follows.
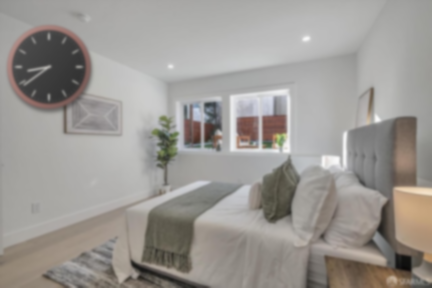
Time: 8h39
